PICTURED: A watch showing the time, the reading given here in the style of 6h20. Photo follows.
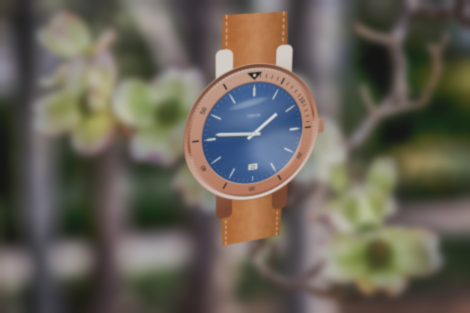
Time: 1h46
